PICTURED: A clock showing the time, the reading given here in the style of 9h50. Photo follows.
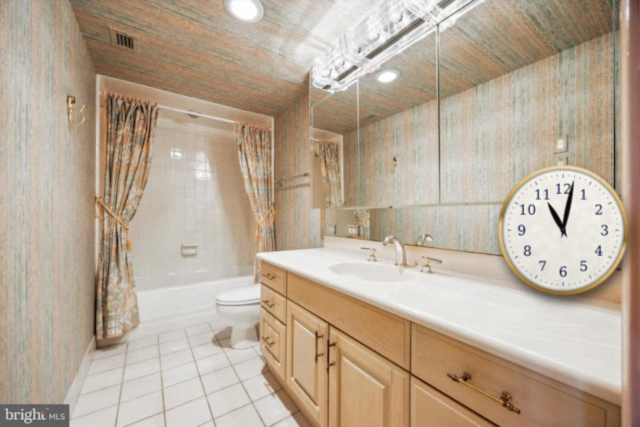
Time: 11h02
